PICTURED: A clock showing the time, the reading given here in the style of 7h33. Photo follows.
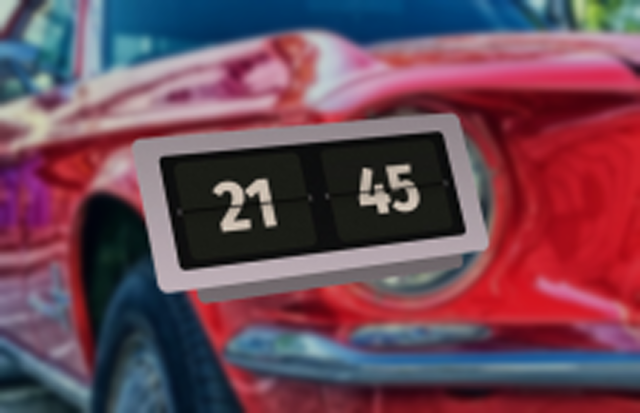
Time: 21h45
